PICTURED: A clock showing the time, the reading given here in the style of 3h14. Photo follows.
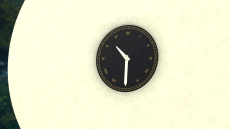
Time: 10h30
